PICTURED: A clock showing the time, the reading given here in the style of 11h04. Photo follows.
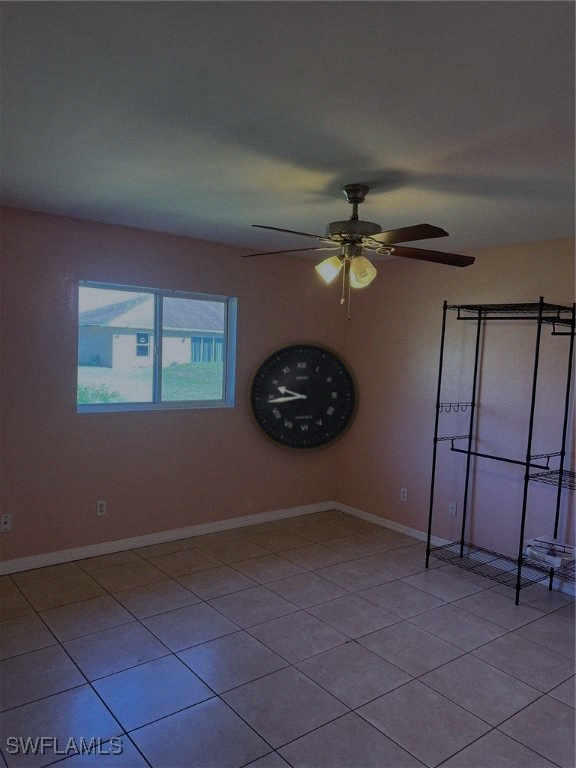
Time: 9h44
